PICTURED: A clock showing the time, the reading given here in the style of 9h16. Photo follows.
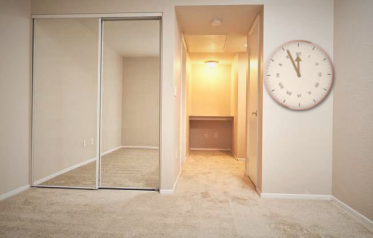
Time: 11h56
